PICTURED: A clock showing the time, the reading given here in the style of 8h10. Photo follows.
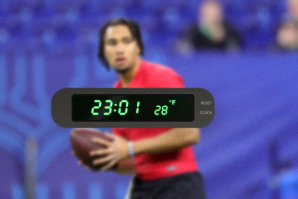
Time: 23h01
